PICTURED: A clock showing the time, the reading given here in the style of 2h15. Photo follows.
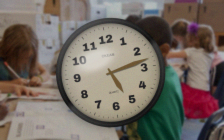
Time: 5h13
